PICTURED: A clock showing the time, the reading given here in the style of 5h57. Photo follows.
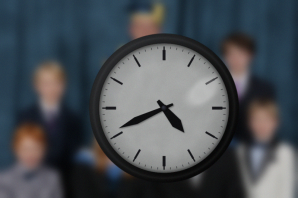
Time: 4h41
